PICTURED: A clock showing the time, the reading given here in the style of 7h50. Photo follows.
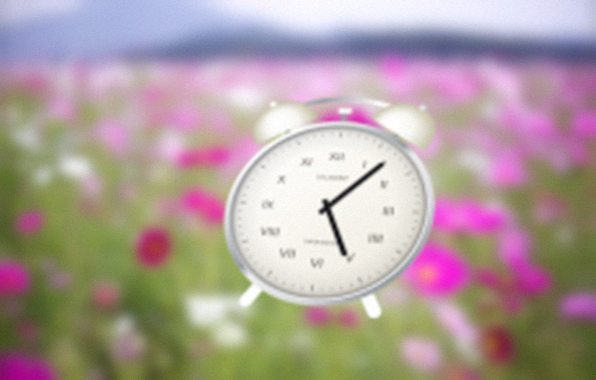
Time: 5h07
